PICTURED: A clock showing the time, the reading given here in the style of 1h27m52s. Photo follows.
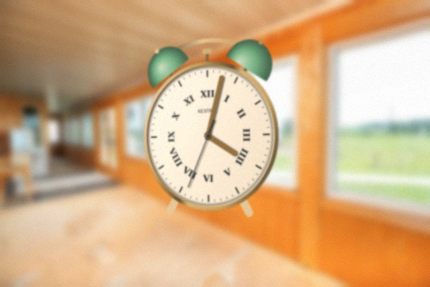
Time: 4h02m34s
